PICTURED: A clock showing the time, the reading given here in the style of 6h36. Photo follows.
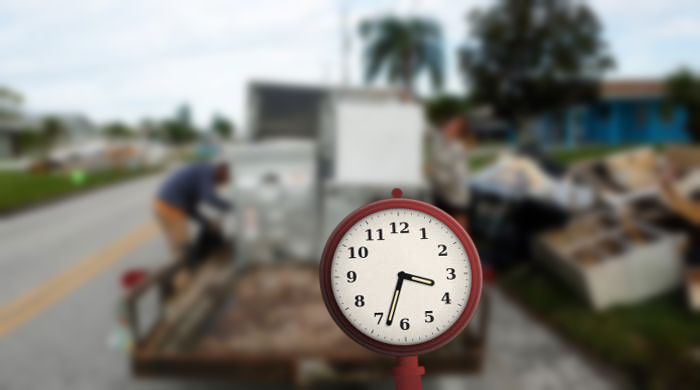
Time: 3h33
